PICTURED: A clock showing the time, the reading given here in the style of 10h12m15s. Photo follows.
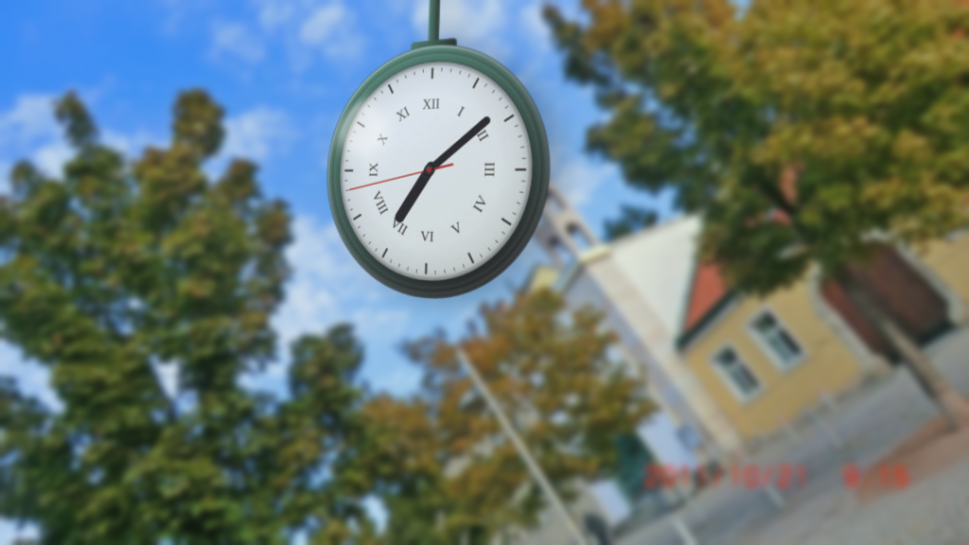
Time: 7h08m43s
